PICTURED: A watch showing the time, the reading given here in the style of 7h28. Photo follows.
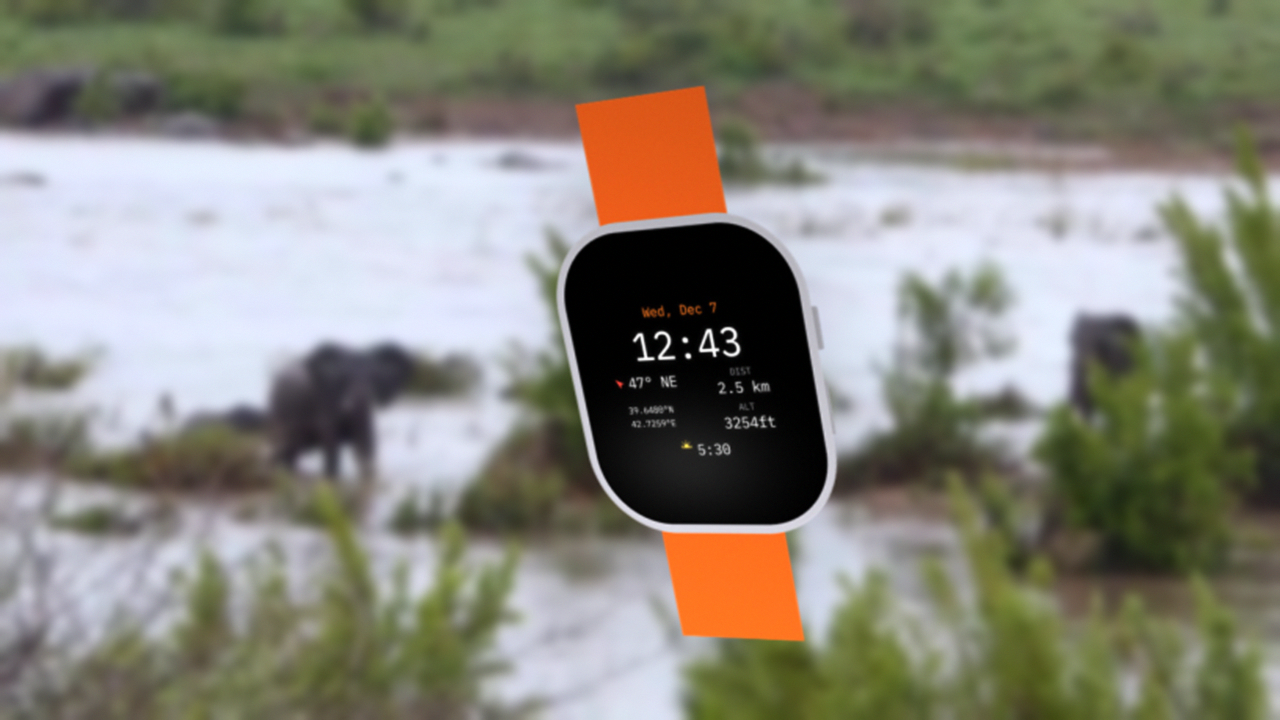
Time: 12h43
